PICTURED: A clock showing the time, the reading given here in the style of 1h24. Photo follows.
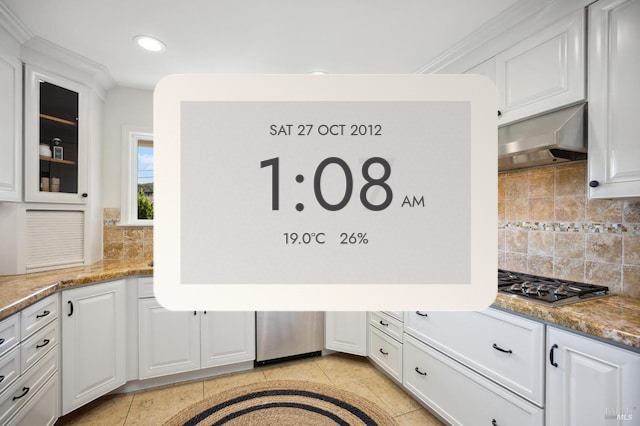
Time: 1h08
